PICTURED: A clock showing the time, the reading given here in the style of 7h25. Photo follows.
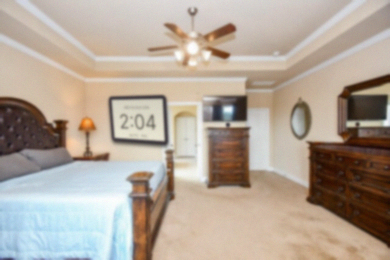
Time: 2h04
